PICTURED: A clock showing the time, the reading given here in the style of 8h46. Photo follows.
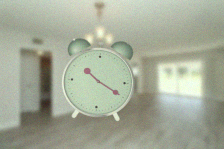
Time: 10h20
